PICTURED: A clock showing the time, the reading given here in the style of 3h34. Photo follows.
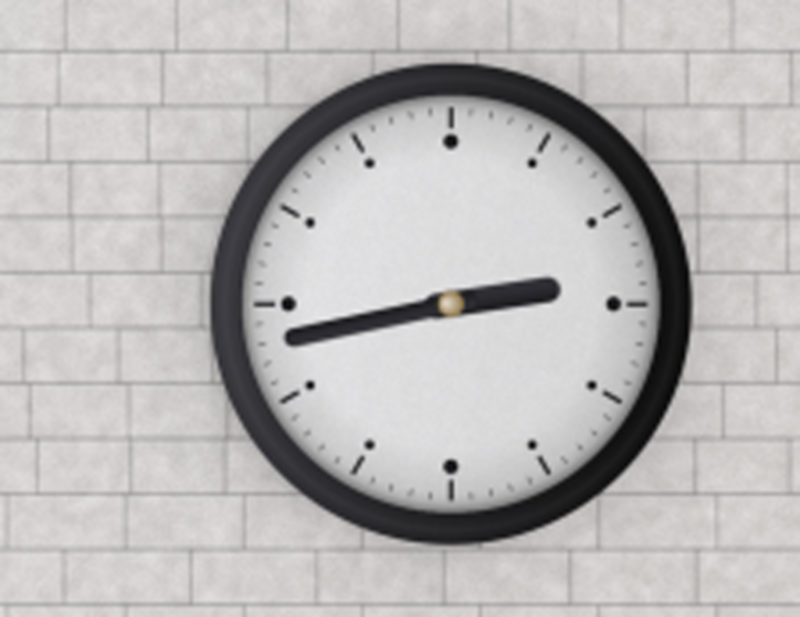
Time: 2h43
